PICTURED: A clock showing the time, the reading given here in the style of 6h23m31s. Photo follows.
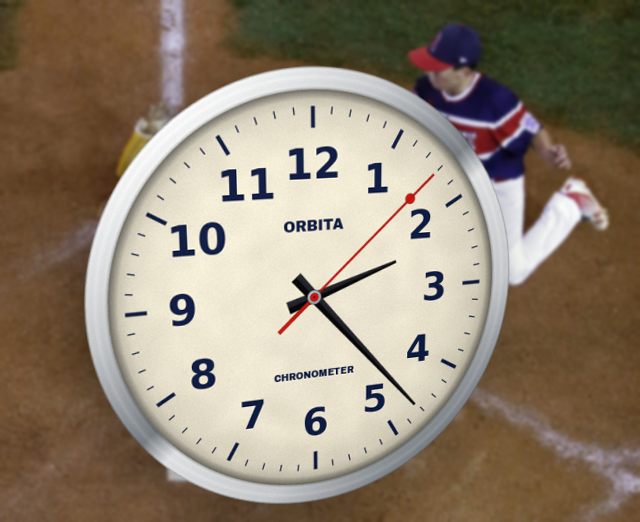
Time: 2h23m08s
